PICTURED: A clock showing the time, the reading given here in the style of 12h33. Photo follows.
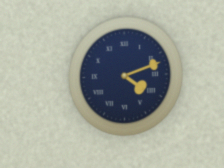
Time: 4h12
